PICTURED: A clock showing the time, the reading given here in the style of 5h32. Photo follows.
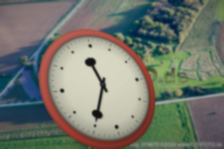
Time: 11h35
